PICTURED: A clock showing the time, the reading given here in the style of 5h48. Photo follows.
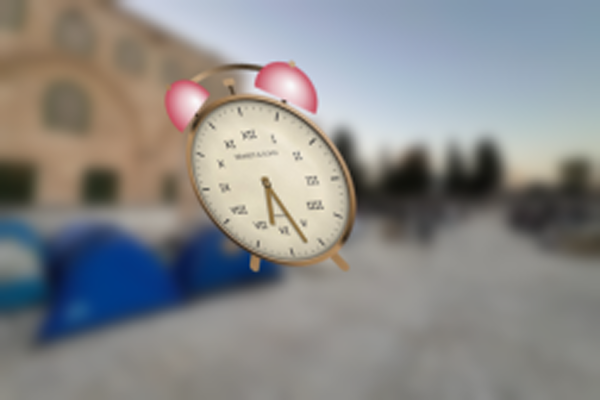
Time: 6h27
